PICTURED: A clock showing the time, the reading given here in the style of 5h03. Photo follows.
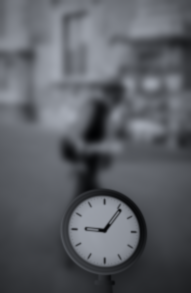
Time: 9h06
